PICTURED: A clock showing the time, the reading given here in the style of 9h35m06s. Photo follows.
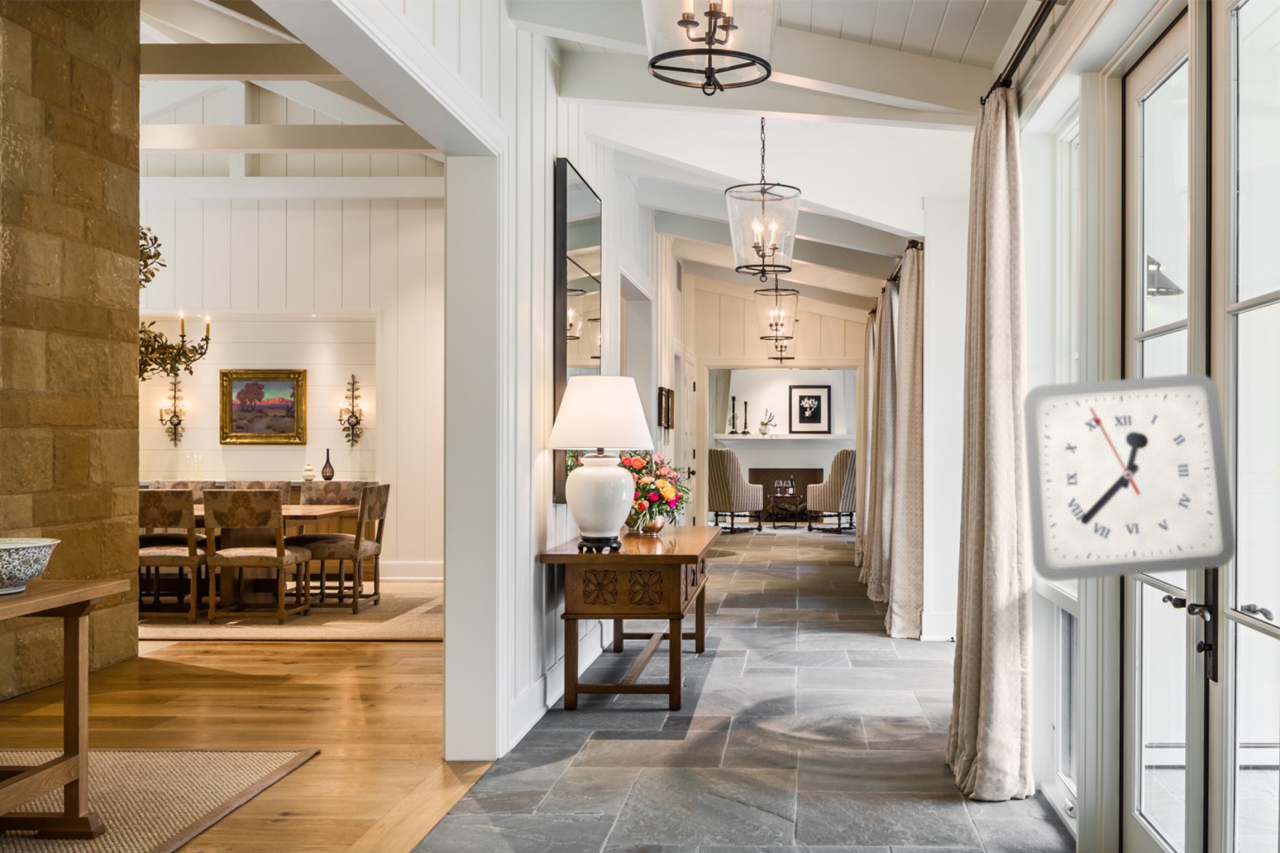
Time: 12h37m56s
